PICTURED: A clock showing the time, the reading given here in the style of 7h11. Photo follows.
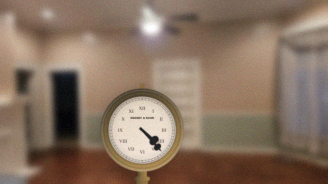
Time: 4h23
